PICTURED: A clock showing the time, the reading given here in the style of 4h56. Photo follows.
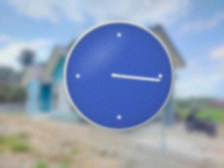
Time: 3h16
